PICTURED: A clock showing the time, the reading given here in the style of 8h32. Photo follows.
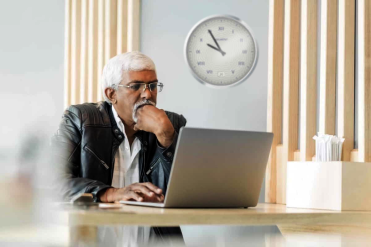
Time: 9h55
